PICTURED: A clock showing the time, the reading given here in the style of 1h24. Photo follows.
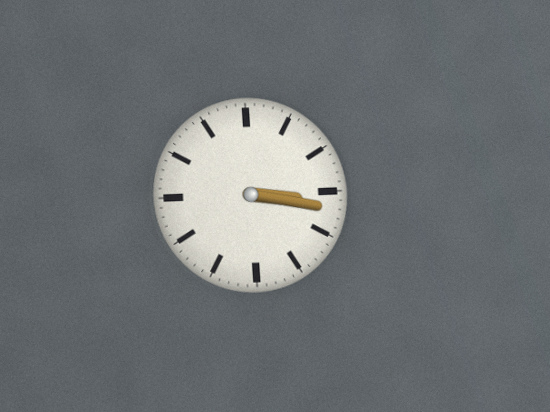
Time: 3h17
